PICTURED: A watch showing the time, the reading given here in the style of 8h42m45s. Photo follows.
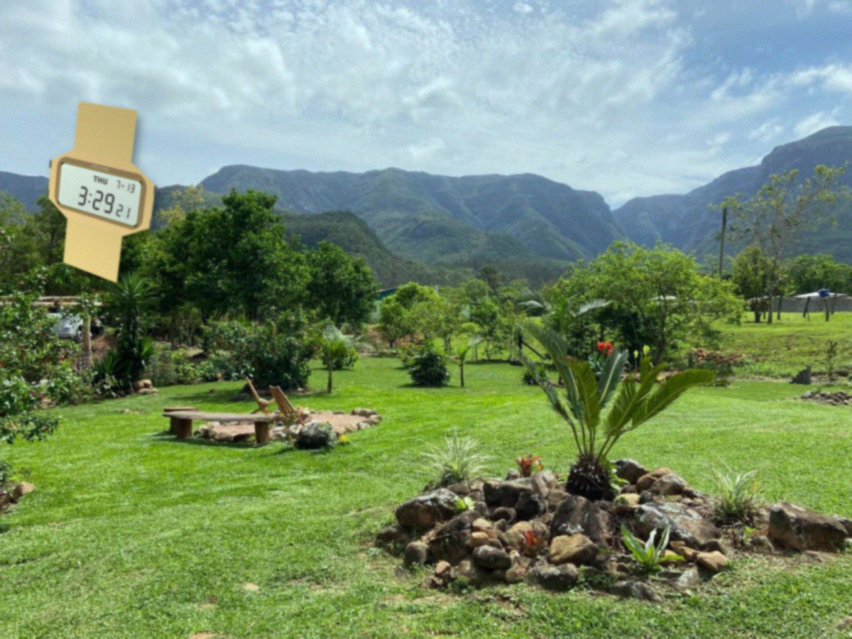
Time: 3h29m21s
